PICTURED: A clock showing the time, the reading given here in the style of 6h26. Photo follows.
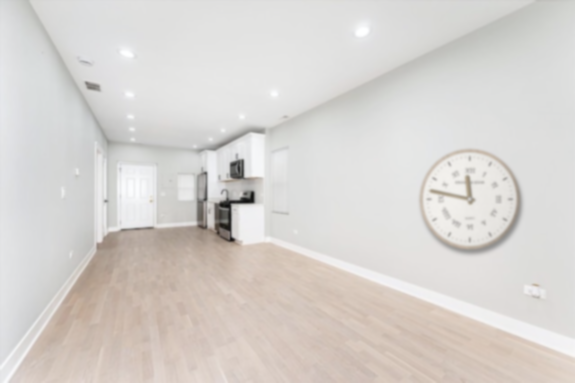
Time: 11h47
